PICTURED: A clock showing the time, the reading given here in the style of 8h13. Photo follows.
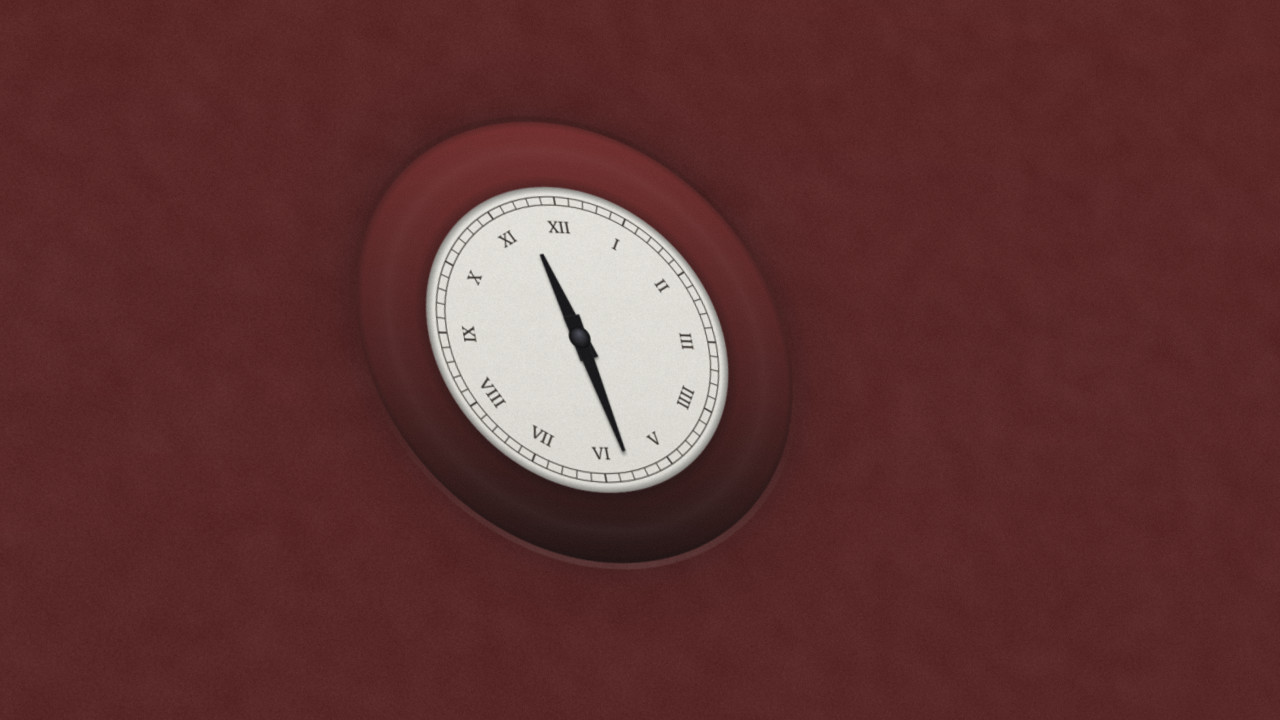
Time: 11h28
